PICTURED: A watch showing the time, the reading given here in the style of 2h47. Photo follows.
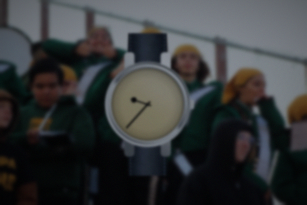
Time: 9h37
